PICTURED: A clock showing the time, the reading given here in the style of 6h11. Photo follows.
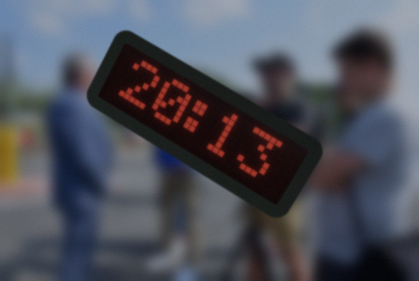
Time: 20h13
